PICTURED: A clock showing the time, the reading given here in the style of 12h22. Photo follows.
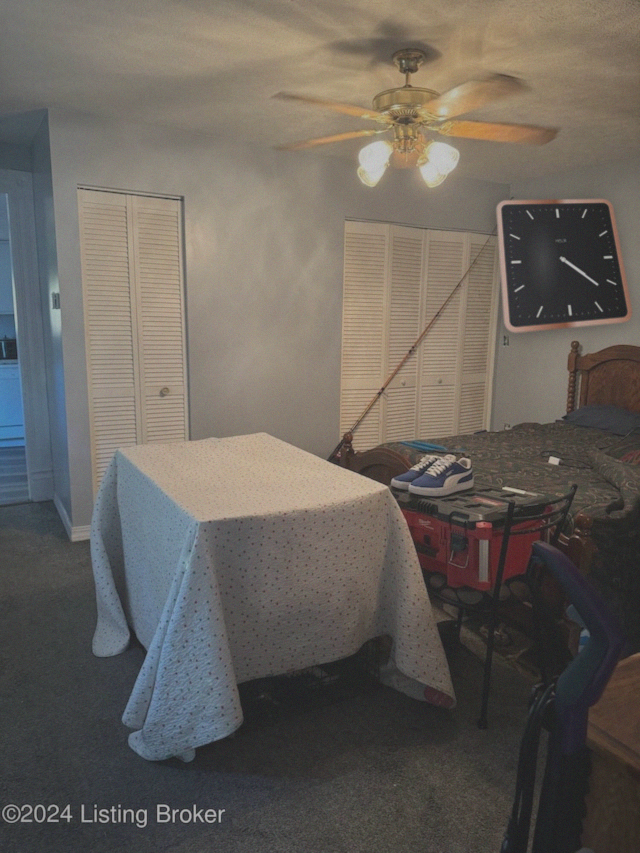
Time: 4h22
